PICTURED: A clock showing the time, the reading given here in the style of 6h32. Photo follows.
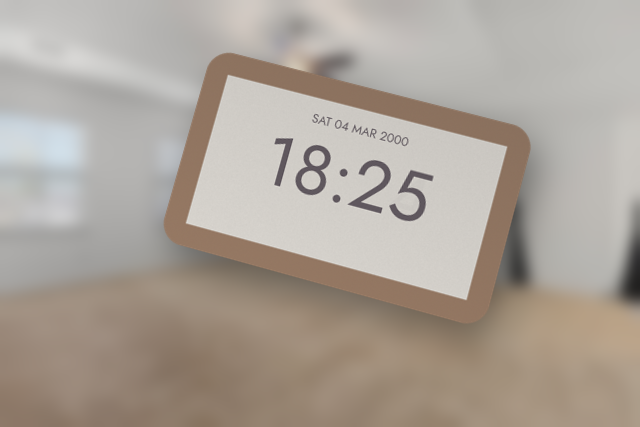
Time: 18h25
